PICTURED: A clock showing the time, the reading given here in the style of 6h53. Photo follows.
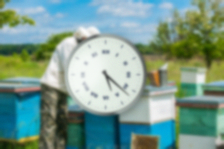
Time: 5h22
